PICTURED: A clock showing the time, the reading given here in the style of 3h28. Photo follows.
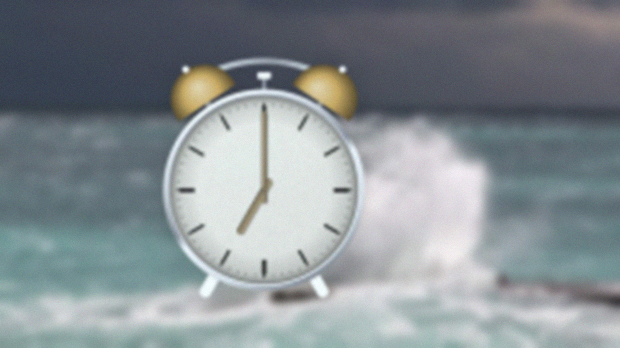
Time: 7h00
